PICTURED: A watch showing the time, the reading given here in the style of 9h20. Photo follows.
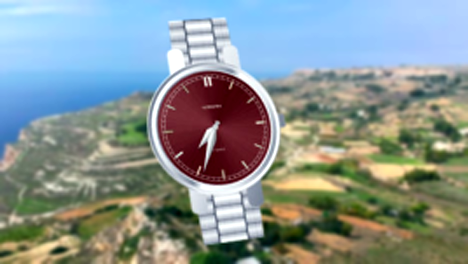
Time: 7h34
